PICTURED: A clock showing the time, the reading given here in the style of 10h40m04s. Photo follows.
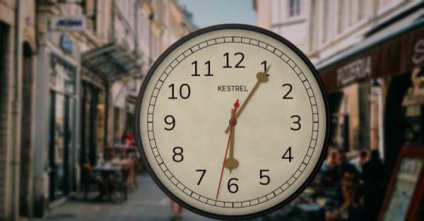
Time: 6h05m32s
